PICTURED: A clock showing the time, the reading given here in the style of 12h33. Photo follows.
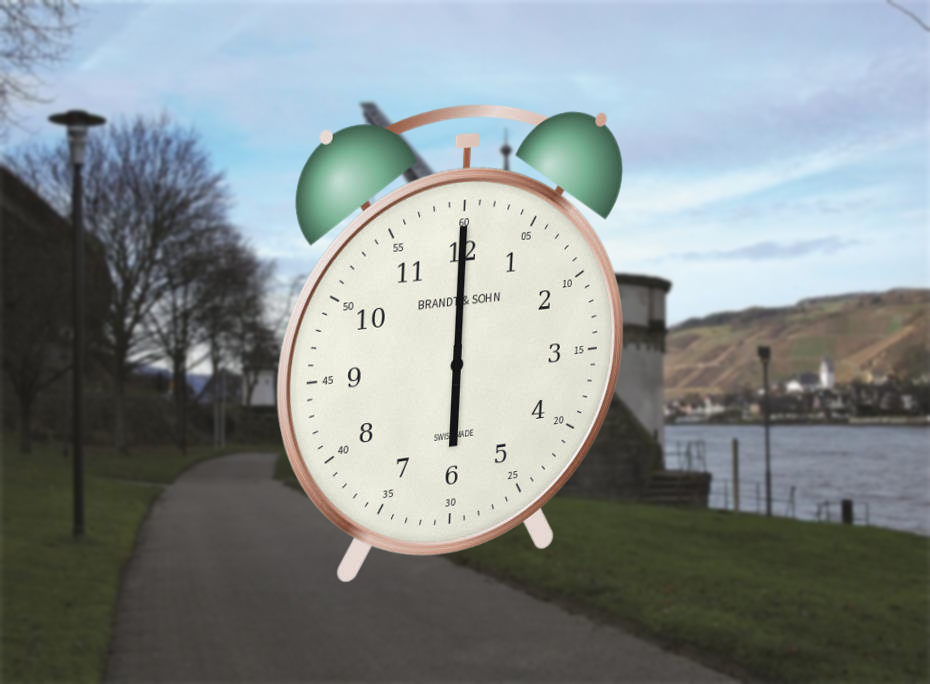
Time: 6h00
